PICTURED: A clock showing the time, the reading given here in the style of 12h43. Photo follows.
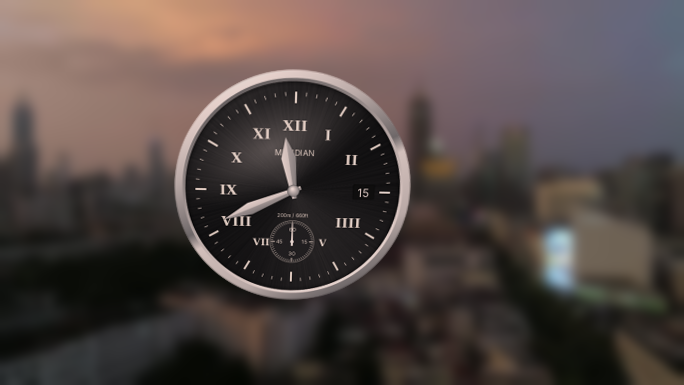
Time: 11h41
